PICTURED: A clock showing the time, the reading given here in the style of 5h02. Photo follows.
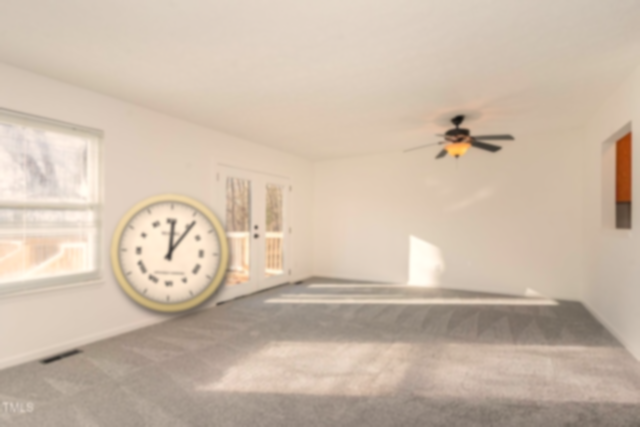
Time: 12h06
